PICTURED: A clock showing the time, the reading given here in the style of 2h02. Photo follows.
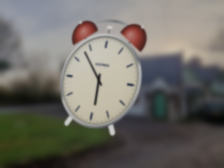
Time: 5h53
